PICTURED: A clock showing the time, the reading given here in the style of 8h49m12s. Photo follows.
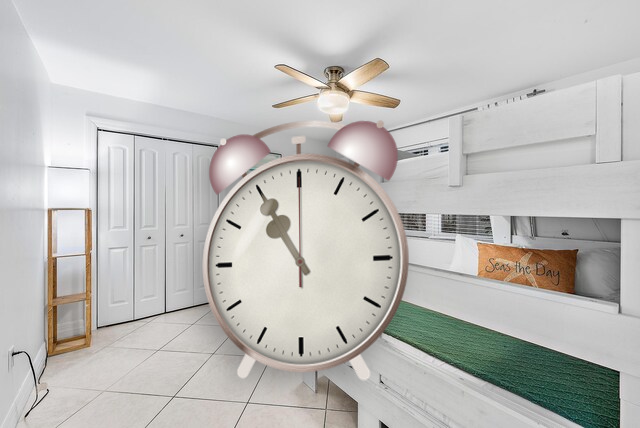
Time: 10h55m00s
